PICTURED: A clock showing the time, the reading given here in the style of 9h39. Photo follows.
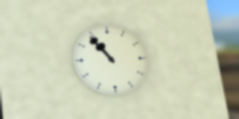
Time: 10h54
